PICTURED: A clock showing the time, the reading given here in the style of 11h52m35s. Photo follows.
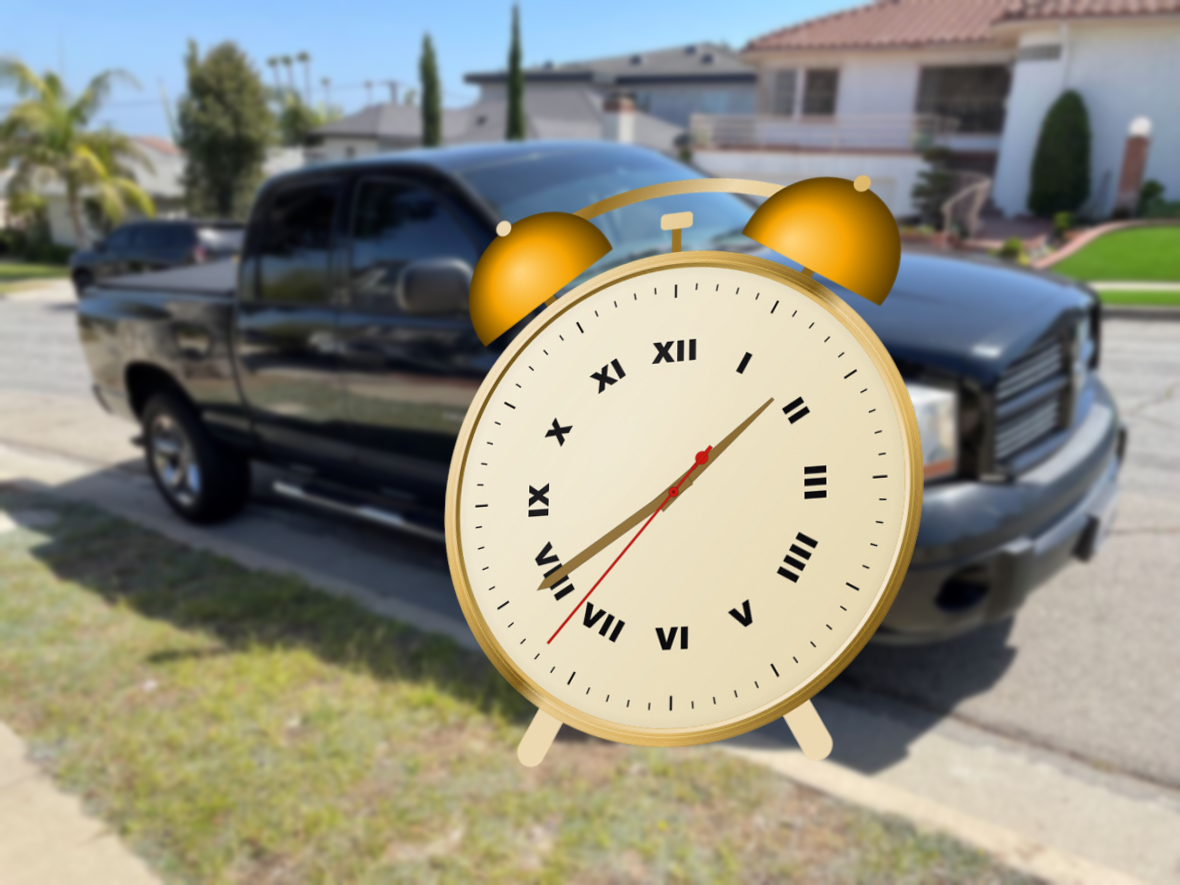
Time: 1h39m37s
